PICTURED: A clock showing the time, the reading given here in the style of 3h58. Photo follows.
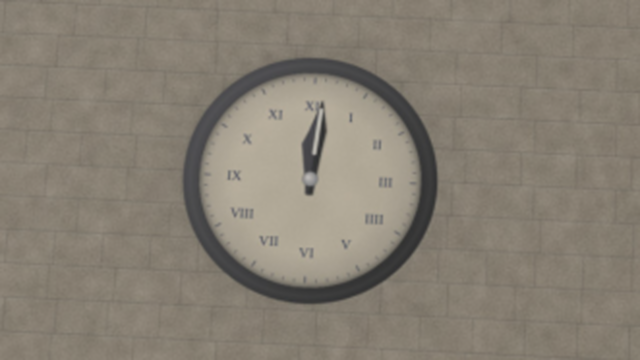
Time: 12h01
